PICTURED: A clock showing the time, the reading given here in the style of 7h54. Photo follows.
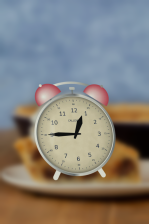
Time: 12h45
